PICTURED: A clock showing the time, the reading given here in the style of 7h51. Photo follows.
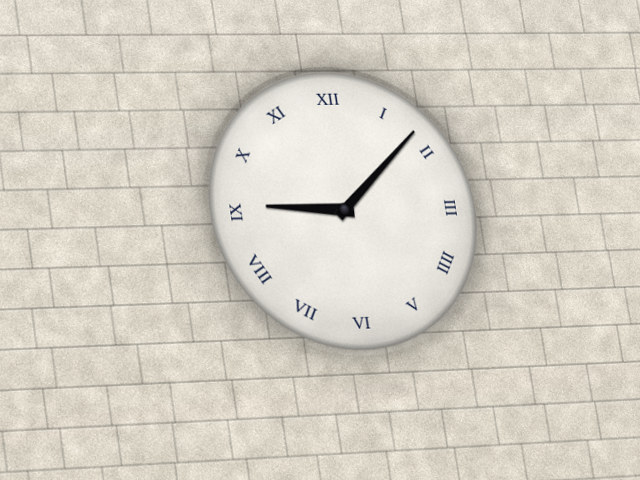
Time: 9h08
